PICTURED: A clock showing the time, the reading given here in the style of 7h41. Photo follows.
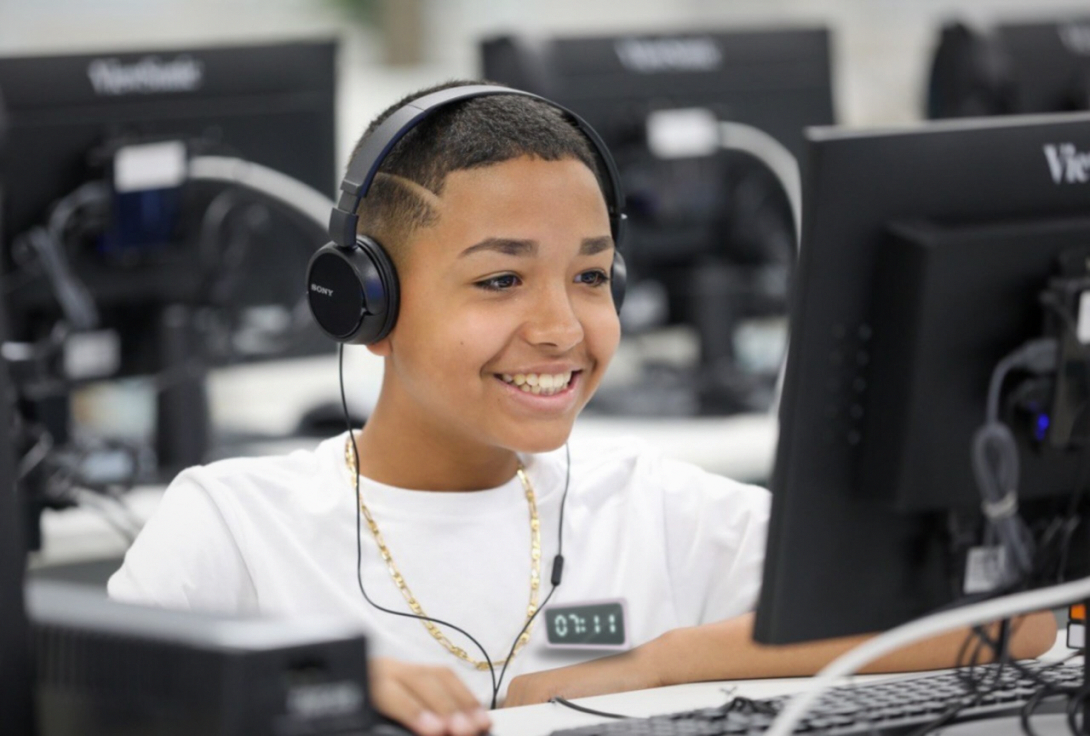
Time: 7h11
